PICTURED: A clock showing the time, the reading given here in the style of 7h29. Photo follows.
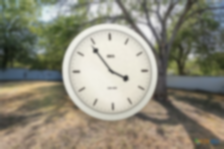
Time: 3h54
